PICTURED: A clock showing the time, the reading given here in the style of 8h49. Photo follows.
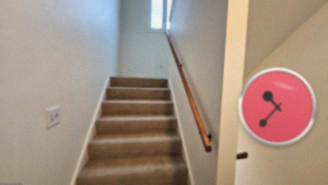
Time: 10h37
